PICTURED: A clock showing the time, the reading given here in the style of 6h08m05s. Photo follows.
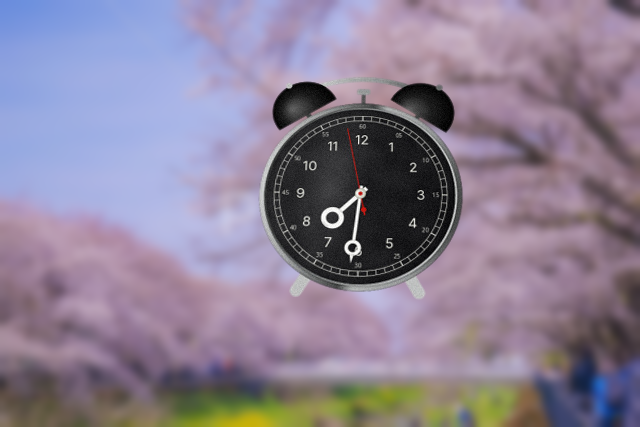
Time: 7h30m58s
